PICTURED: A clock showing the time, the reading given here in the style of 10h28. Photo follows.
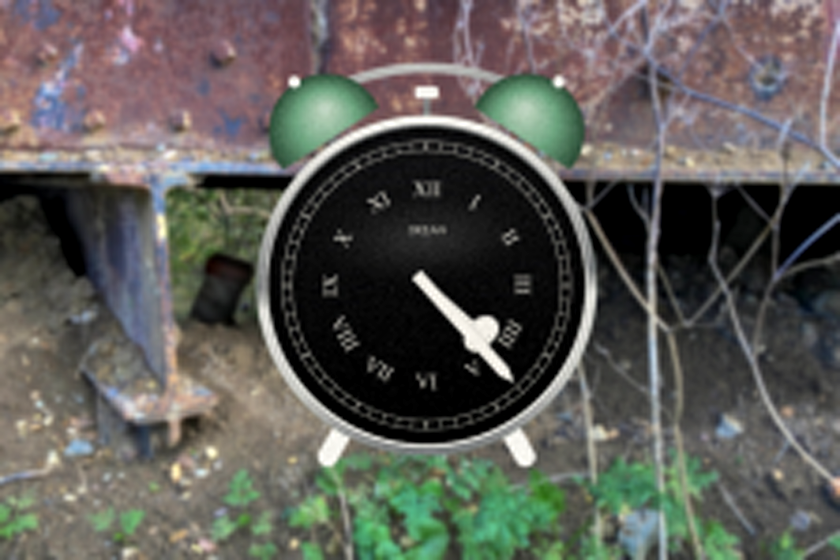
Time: 4h23
